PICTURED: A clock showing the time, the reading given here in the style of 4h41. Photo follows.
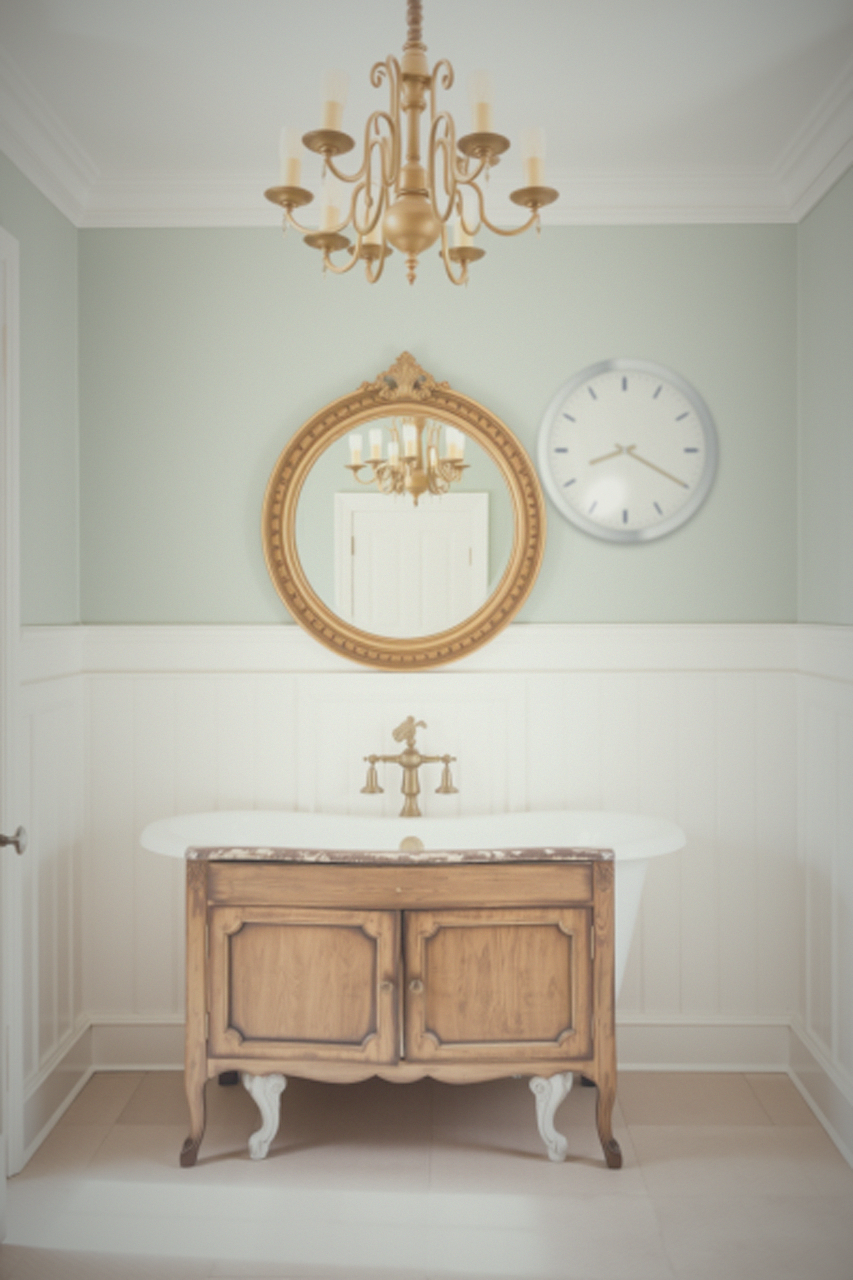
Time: 8h20
